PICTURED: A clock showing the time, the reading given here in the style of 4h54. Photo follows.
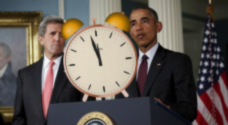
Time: 11h58
